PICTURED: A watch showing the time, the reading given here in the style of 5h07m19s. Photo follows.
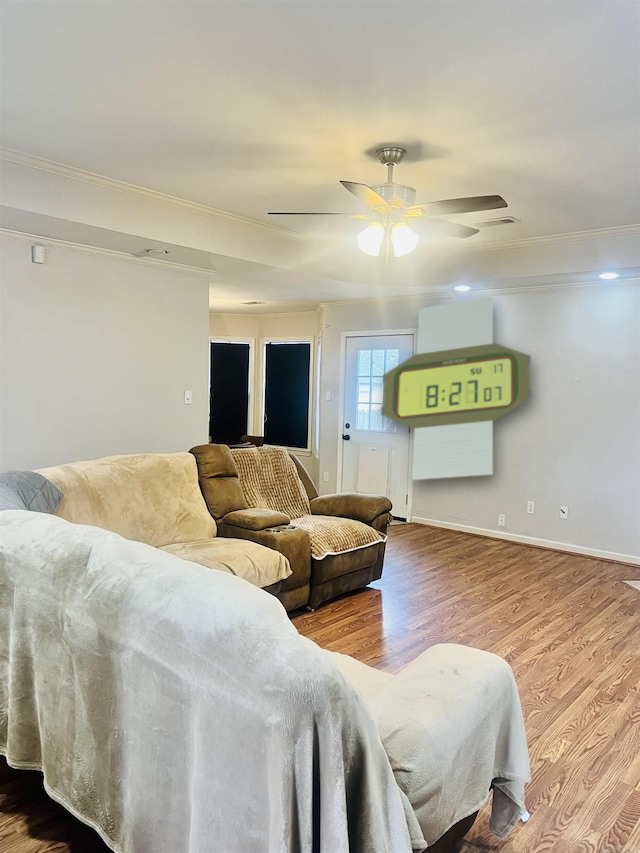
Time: 8h27m07s
